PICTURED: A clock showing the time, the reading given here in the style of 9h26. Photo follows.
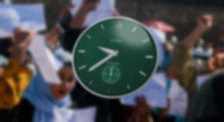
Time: 9h38
